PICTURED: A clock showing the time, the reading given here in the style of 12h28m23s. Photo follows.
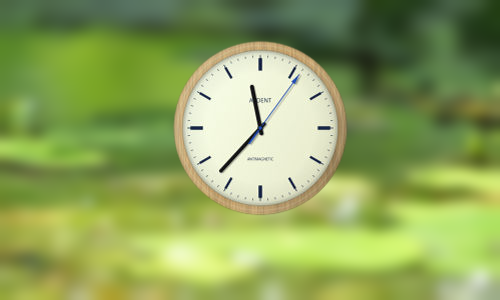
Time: 11h37m06s
